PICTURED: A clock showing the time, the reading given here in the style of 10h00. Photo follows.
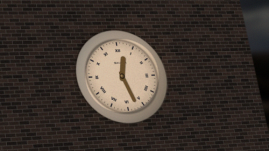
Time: 12h27
